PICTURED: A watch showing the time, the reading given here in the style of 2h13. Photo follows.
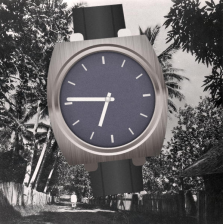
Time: 6h46
